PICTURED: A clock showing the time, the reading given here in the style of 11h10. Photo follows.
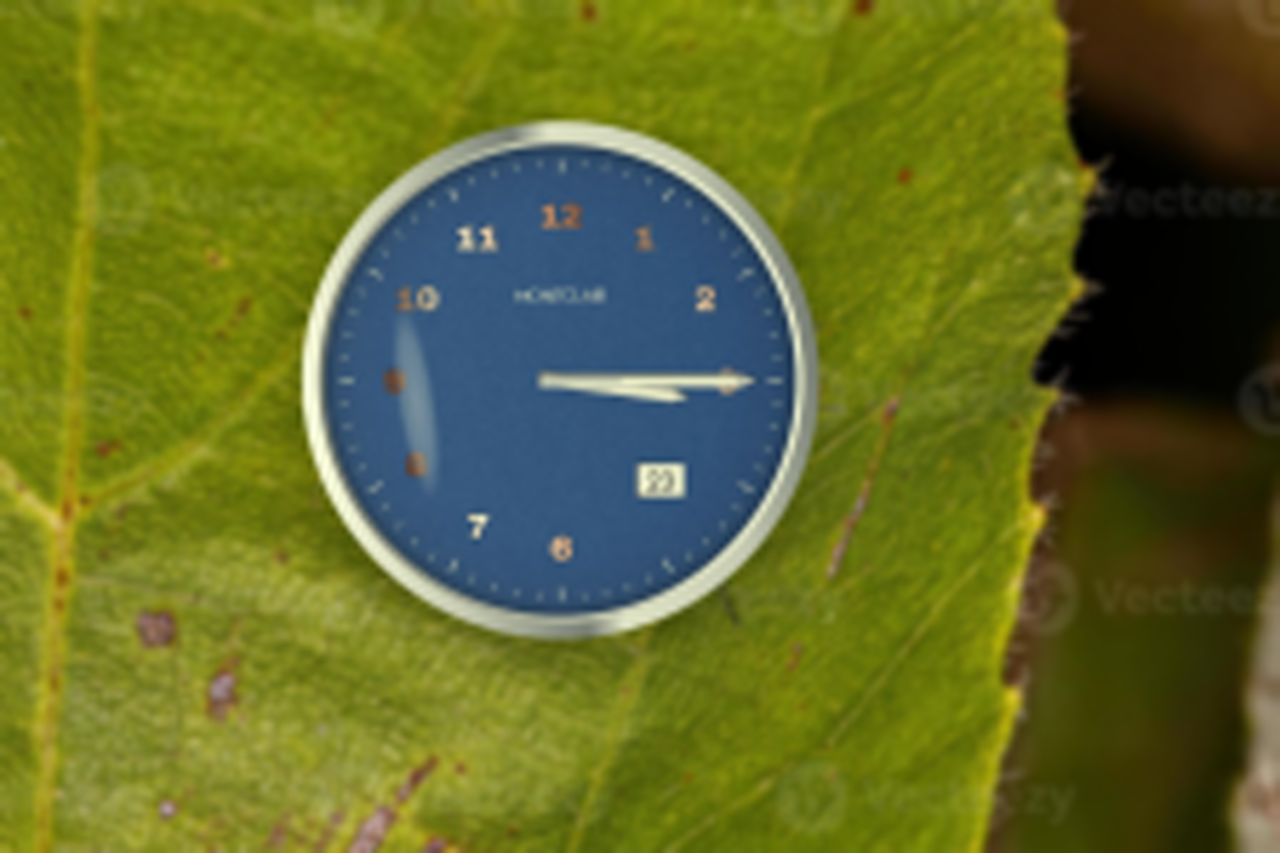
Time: 3h15
